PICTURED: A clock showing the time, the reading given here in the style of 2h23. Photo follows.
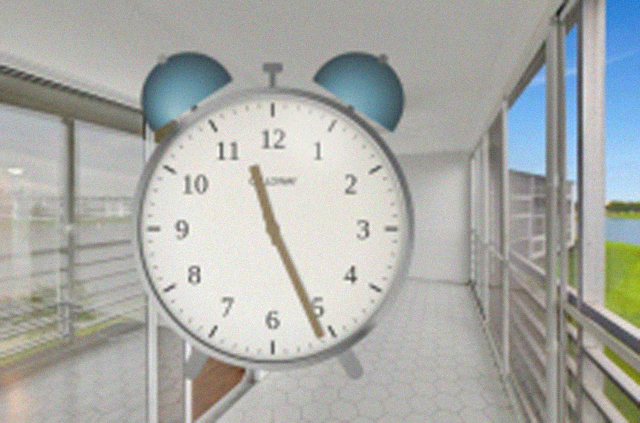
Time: 11h26
